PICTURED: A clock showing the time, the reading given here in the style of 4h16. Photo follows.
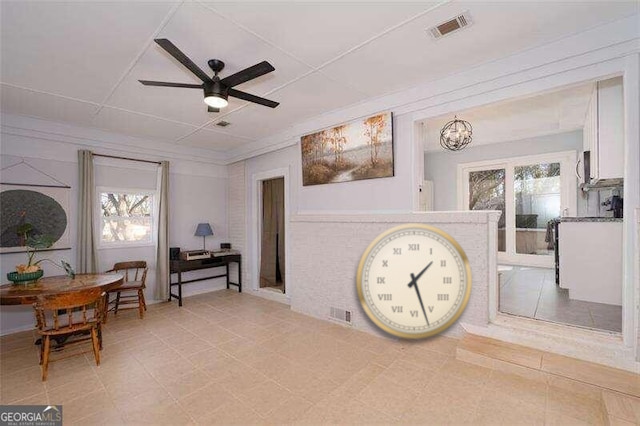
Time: 1h27
